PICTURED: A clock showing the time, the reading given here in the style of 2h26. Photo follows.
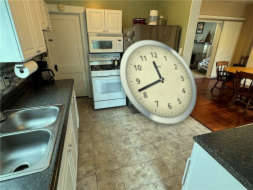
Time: 11h42
